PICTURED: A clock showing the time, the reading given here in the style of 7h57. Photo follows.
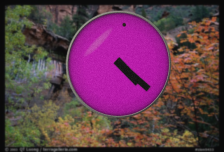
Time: 4h21
